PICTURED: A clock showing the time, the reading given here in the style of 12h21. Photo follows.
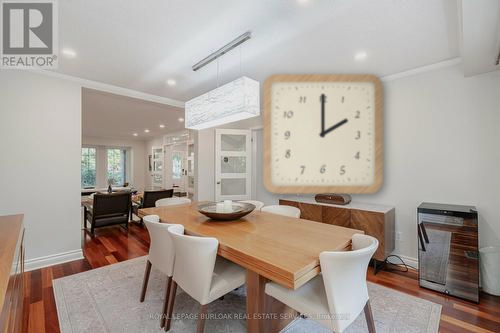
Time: 2h00
